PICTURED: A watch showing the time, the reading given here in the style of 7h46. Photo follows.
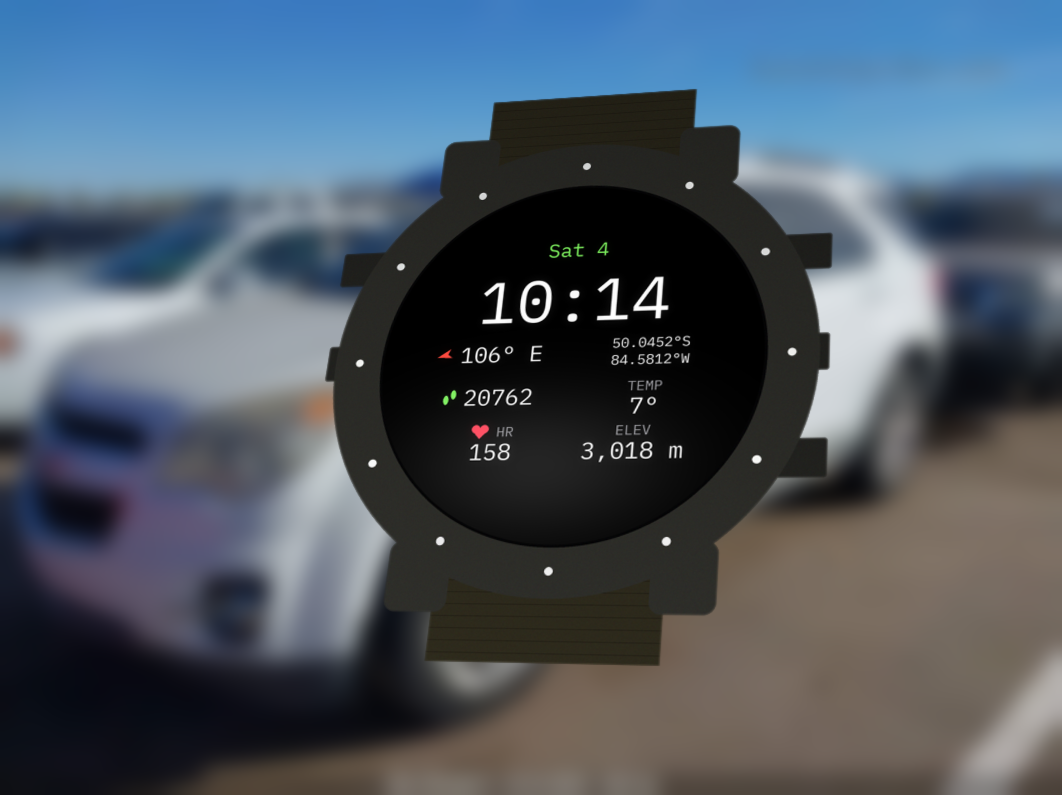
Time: 10h14
